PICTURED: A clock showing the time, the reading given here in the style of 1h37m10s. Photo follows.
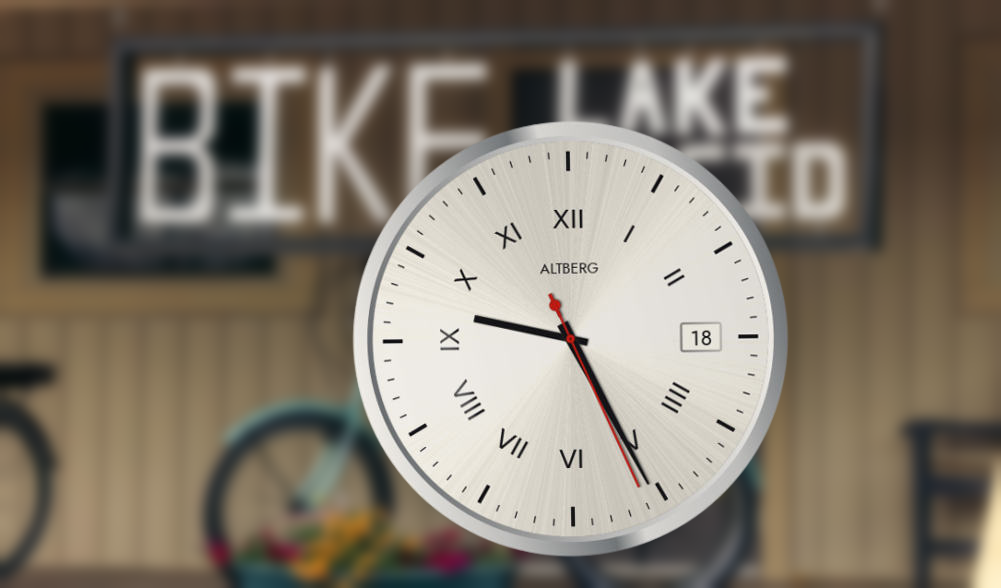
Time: 9h25m26s
